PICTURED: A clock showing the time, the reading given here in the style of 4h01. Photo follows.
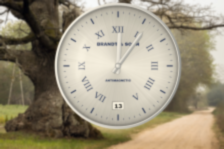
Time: 12h06
